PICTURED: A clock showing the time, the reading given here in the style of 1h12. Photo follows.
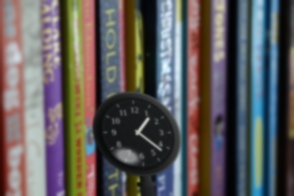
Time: 1h22
